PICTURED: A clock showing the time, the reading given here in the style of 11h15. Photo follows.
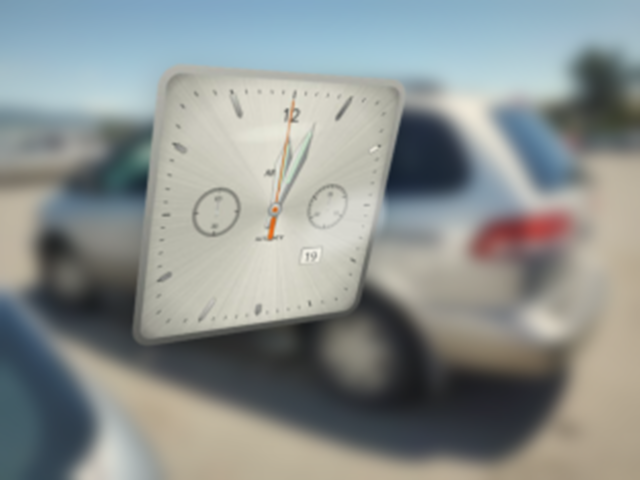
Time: 12h03
